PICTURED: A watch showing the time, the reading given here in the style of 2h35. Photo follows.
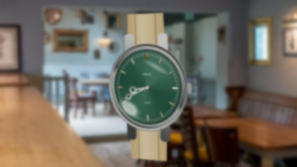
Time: 8h41
